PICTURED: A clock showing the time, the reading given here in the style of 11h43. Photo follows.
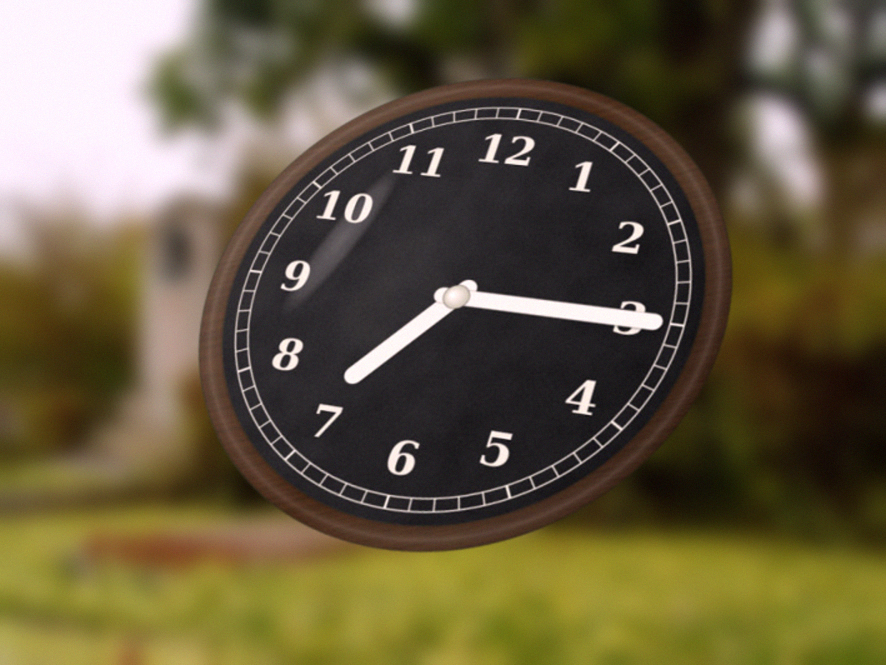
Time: 7h15
